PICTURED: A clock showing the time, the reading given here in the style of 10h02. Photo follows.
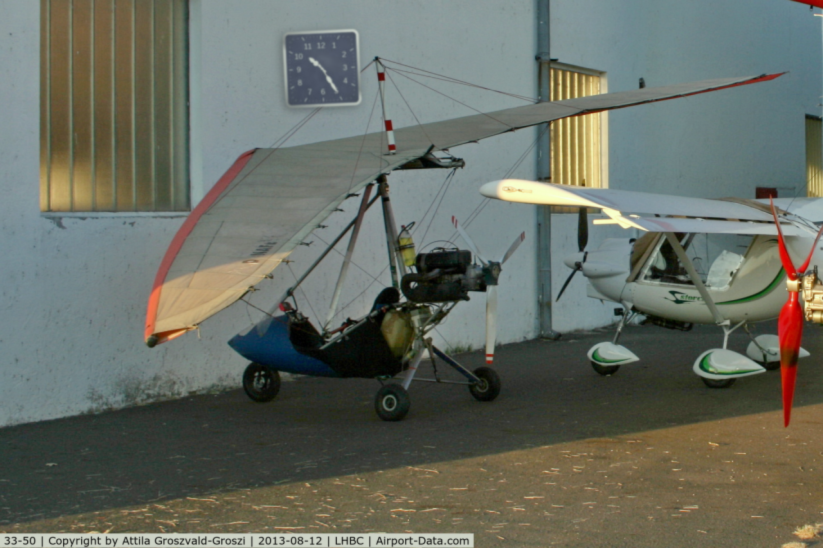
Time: 10h25
